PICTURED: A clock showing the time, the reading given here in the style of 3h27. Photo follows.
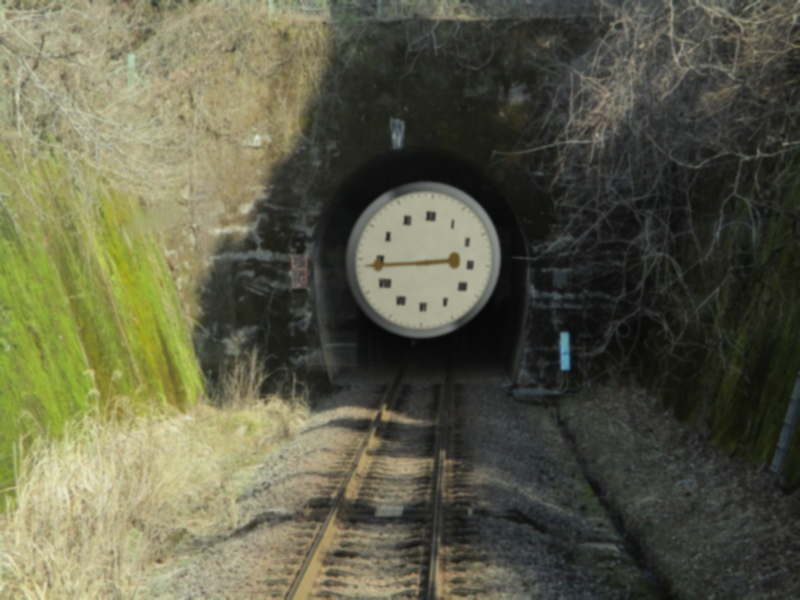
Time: 2h44
